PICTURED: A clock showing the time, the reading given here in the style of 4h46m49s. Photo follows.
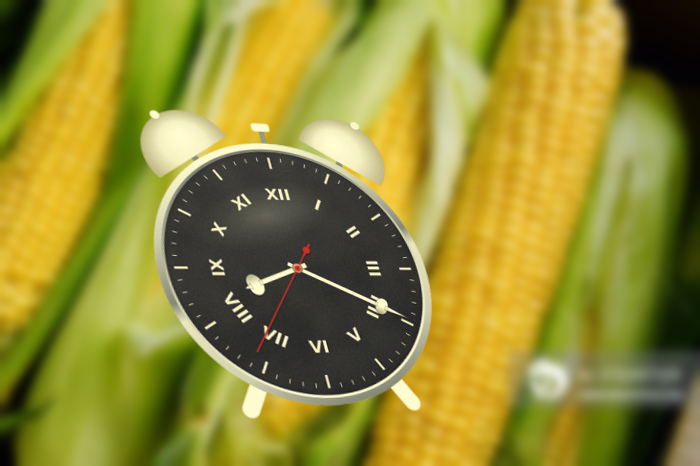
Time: 8h19m36s
